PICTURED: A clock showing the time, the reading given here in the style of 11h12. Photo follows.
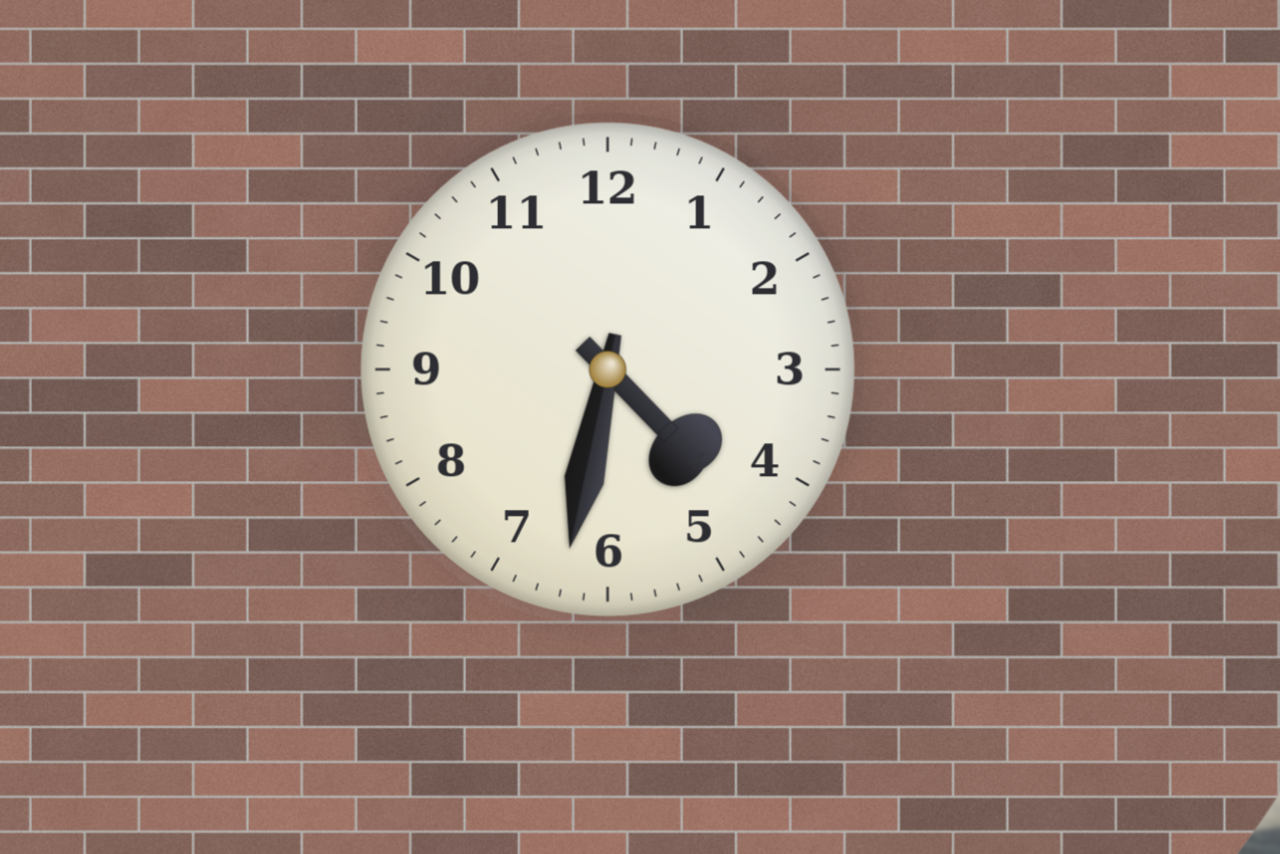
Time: 4h32
